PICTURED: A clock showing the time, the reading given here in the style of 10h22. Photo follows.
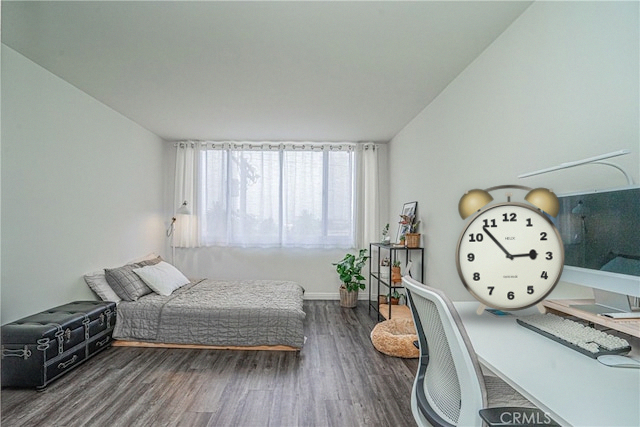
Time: 2h53
